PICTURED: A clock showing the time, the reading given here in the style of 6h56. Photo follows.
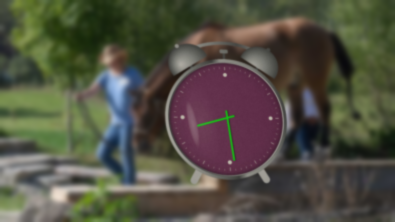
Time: 8h29
